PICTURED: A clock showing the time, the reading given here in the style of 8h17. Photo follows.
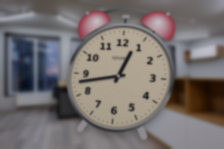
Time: 12h43
